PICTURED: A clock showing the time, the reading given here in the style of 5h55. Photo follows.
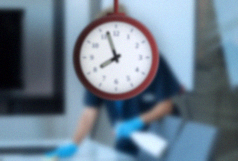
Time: 7h57
